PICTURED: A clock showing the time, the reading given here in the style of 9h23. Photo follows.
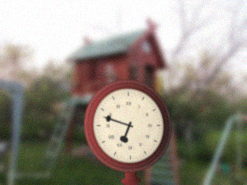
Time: 6h48
